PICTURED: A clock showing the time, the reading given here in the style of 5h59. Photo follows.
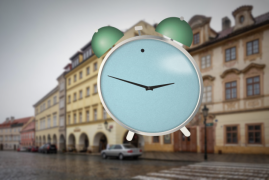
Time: 2h49
